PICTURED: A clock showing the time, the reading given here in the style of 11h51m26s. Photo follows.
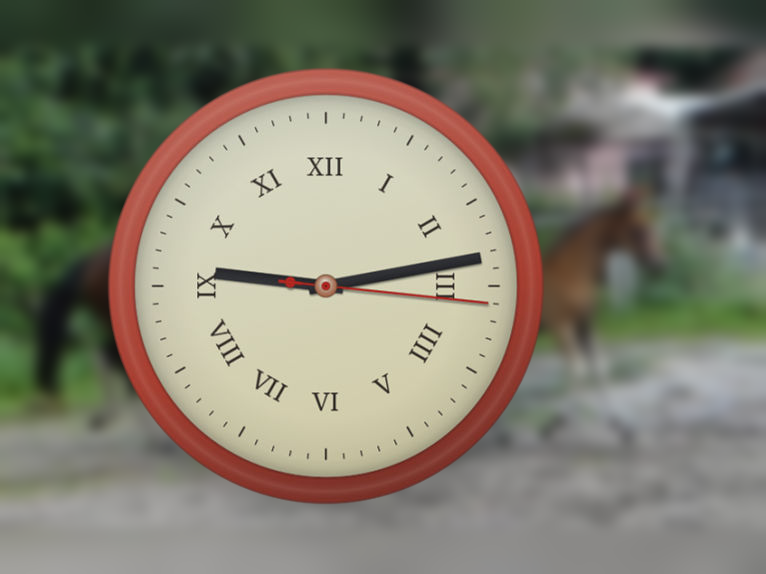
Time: 9h13m16s
